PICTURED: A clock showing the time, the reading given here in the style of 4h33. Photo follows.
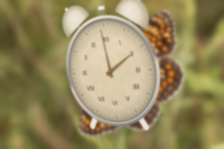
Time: 1h59
